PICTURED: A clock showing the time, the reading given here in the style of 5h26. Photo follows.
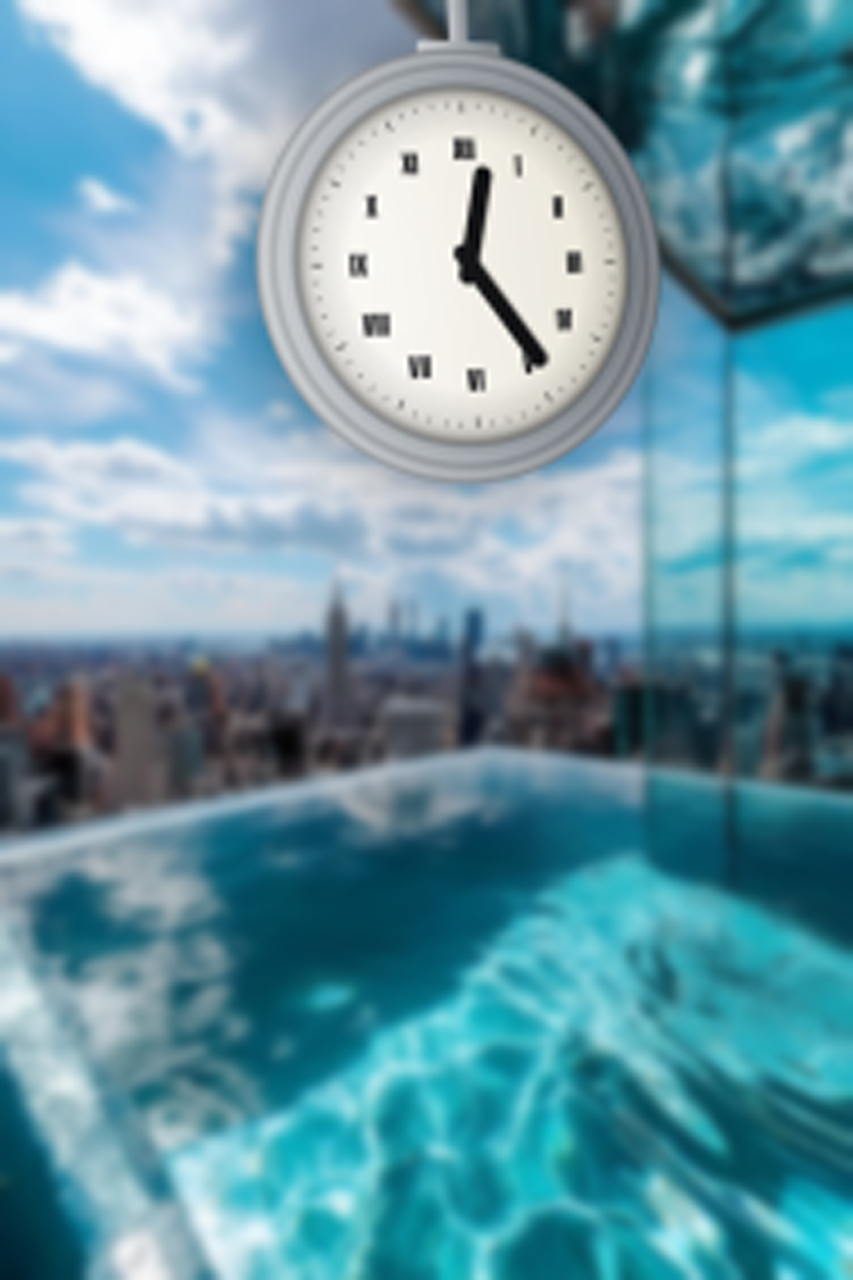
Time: 12h24
